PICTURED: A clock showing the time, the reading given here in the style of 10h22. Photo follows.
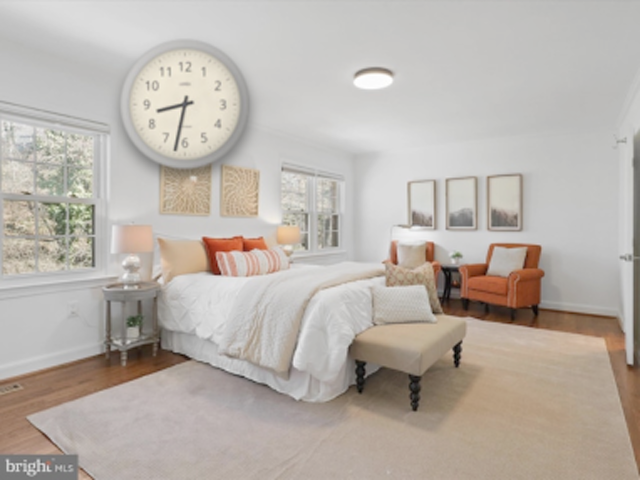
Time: 8h32
